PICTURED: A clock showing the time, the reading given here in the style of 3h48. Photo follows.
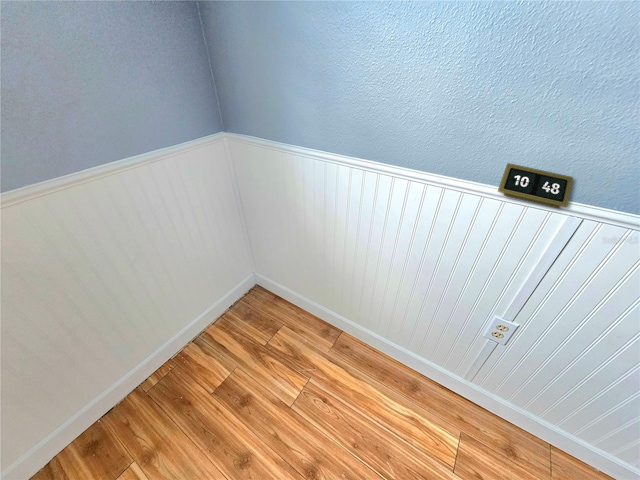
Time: 10h48
